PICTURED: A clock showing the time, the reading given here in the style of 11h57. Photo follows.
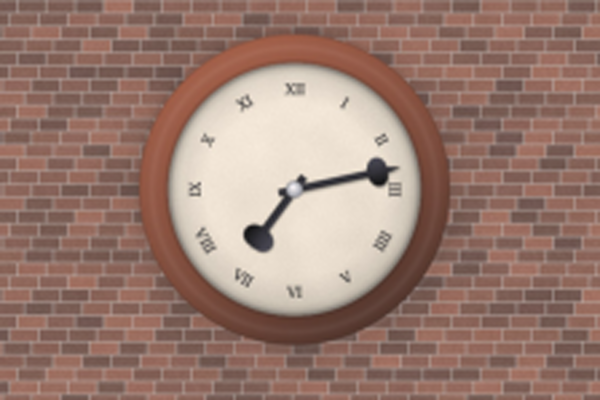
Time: 7h13
